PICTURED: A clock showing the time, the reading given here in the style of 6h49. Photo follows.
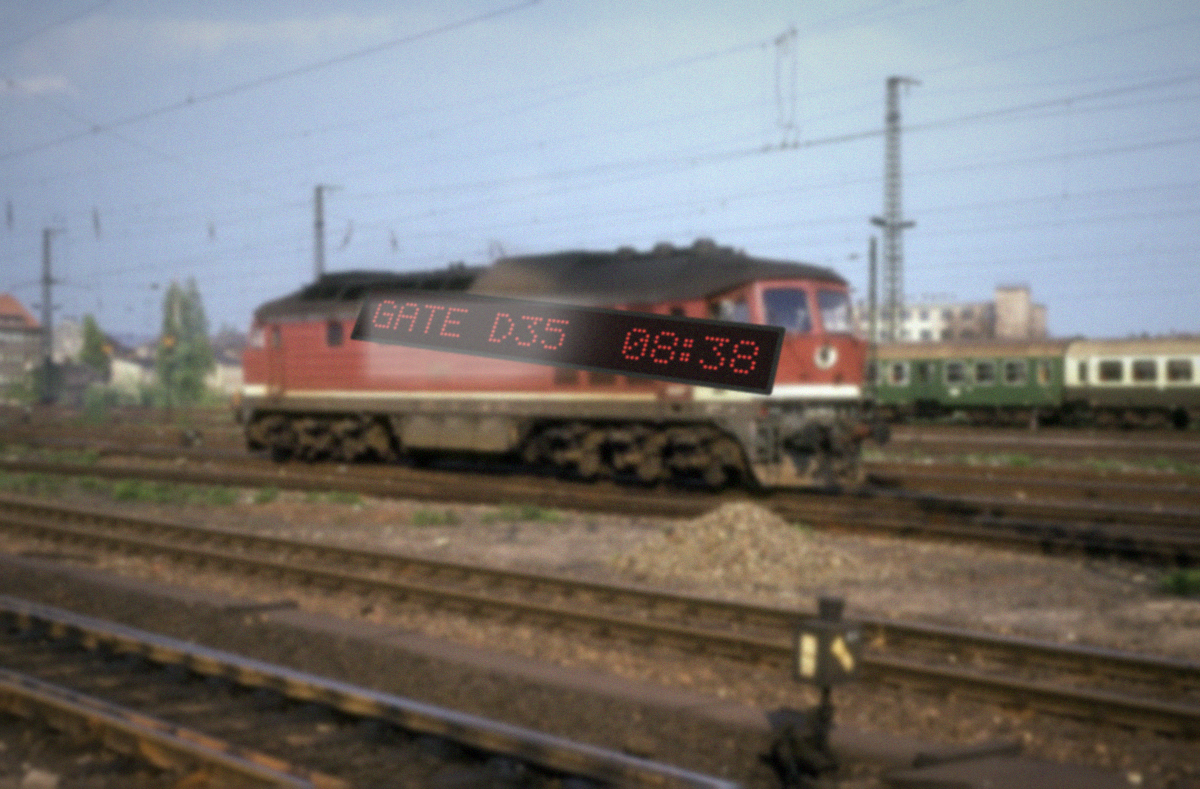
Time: 8h38
